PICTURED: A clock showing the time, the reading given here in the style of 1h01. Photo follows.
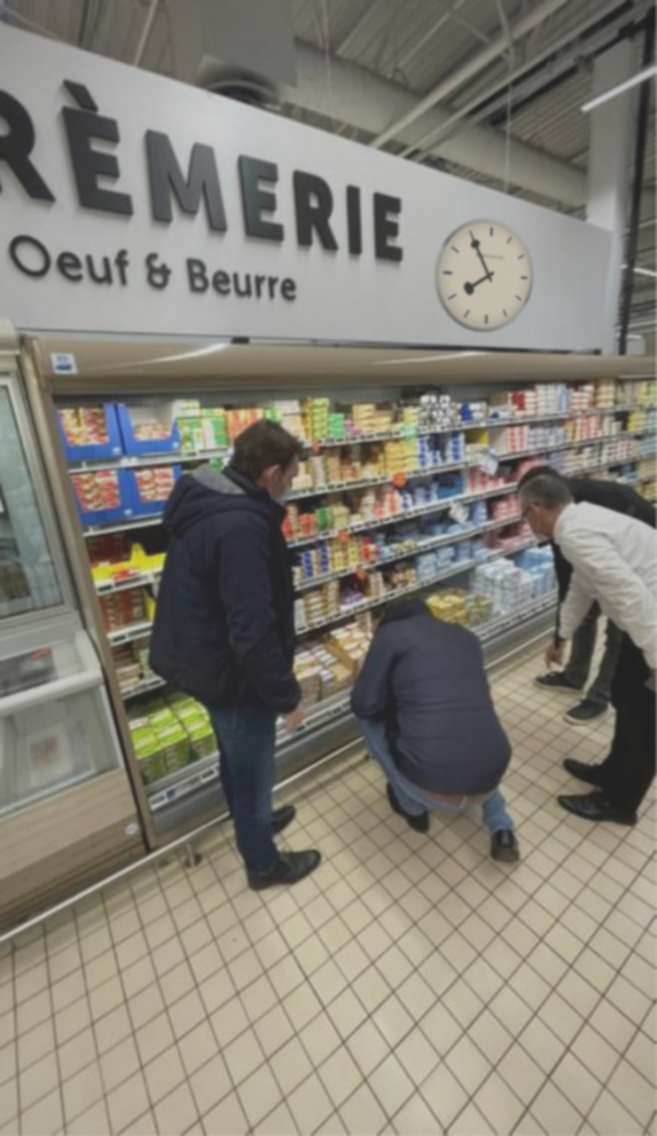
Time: 7h55
